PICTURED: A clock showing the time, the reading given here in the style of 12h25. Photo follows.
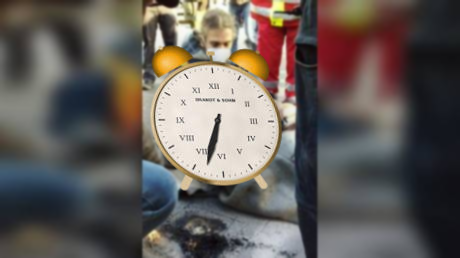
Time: 6h33
